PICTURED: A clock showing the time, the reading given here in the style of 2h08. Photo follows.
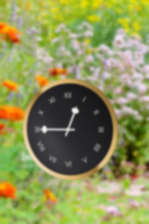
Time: 12h45
